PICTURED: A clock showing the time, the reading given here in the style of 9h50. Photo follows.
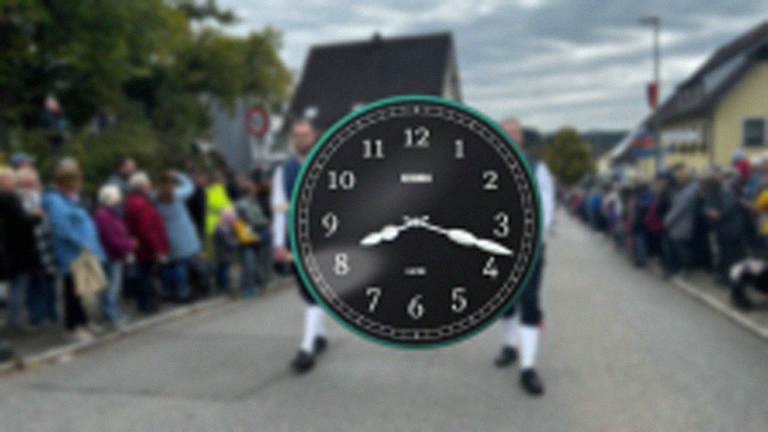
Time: 8h18
